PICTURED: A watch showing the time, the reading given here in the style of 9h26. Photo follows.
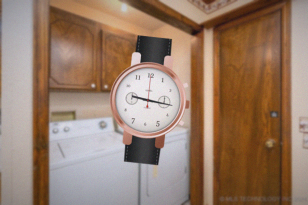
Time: 9h16
